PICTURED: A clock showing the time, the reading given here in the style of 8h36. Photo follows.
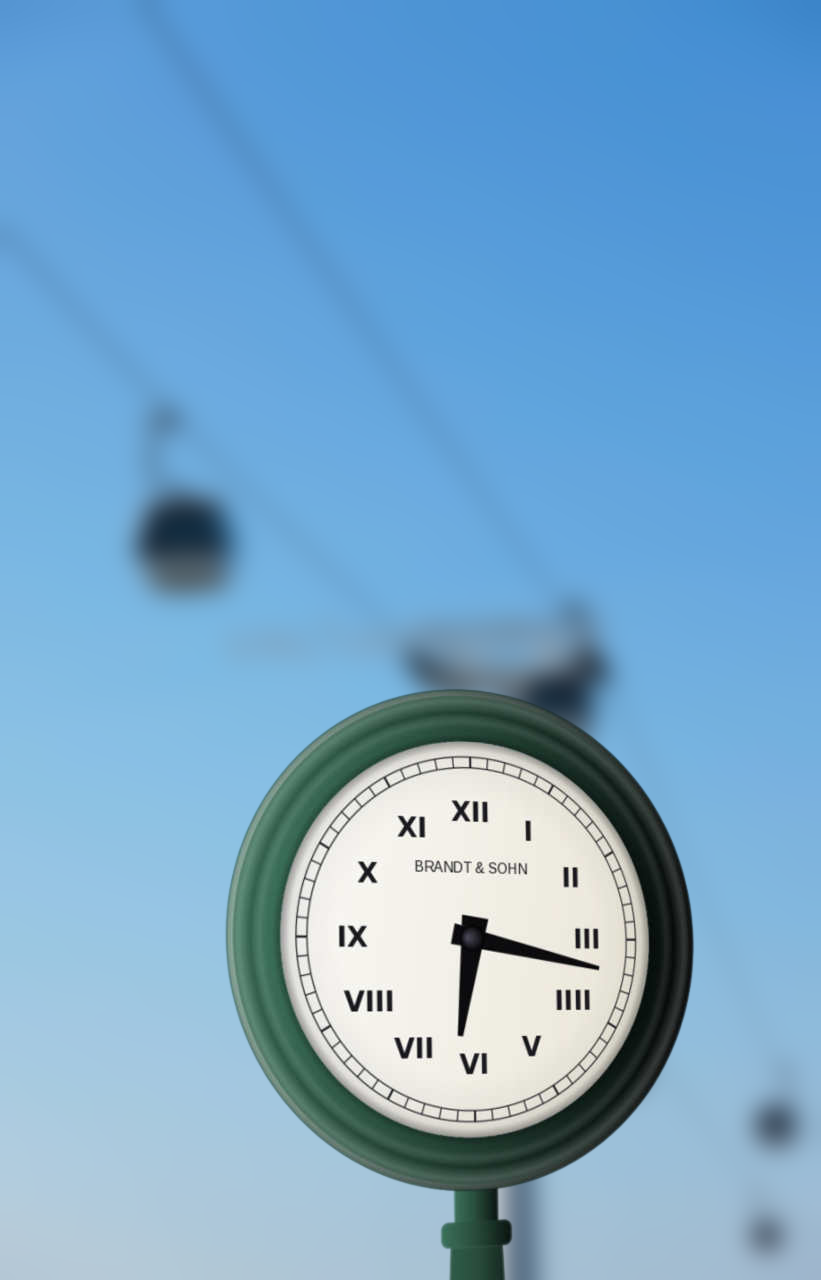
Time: 6h17
